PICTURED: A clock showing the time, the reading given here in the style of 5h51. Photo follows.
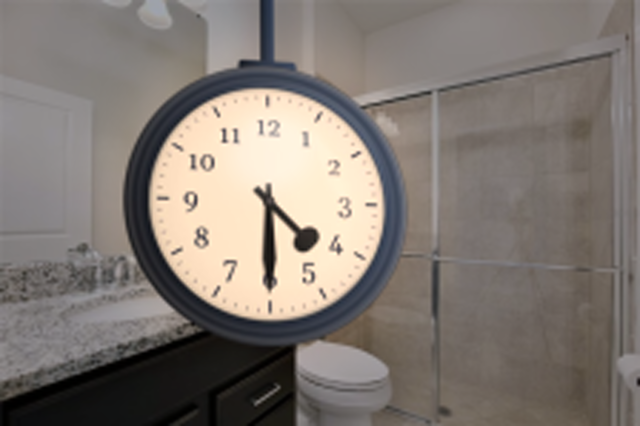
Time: 4h30
